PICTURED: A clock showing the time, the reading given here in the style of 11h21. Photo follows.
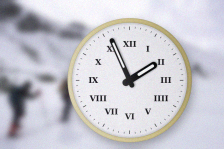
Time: 1h56
